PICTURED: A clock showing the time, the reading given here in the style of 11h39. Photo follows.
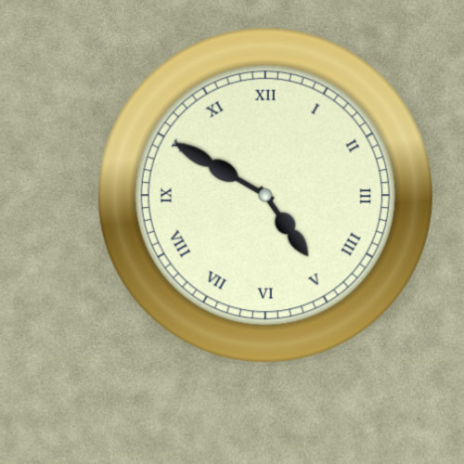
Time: 4h50
